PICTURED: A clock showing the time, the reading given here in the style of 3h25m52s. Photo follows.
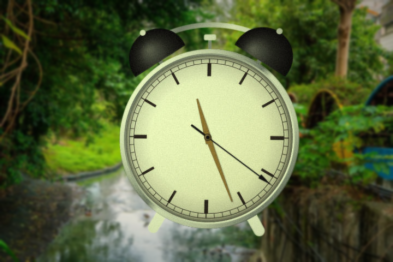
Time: 11h26m21s
